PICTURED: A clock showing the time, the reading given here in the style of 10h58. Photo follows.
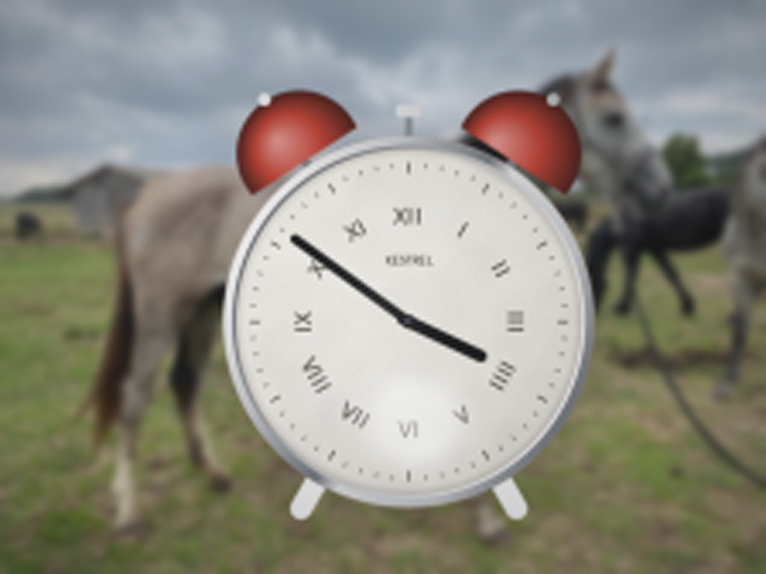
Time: 3h51
